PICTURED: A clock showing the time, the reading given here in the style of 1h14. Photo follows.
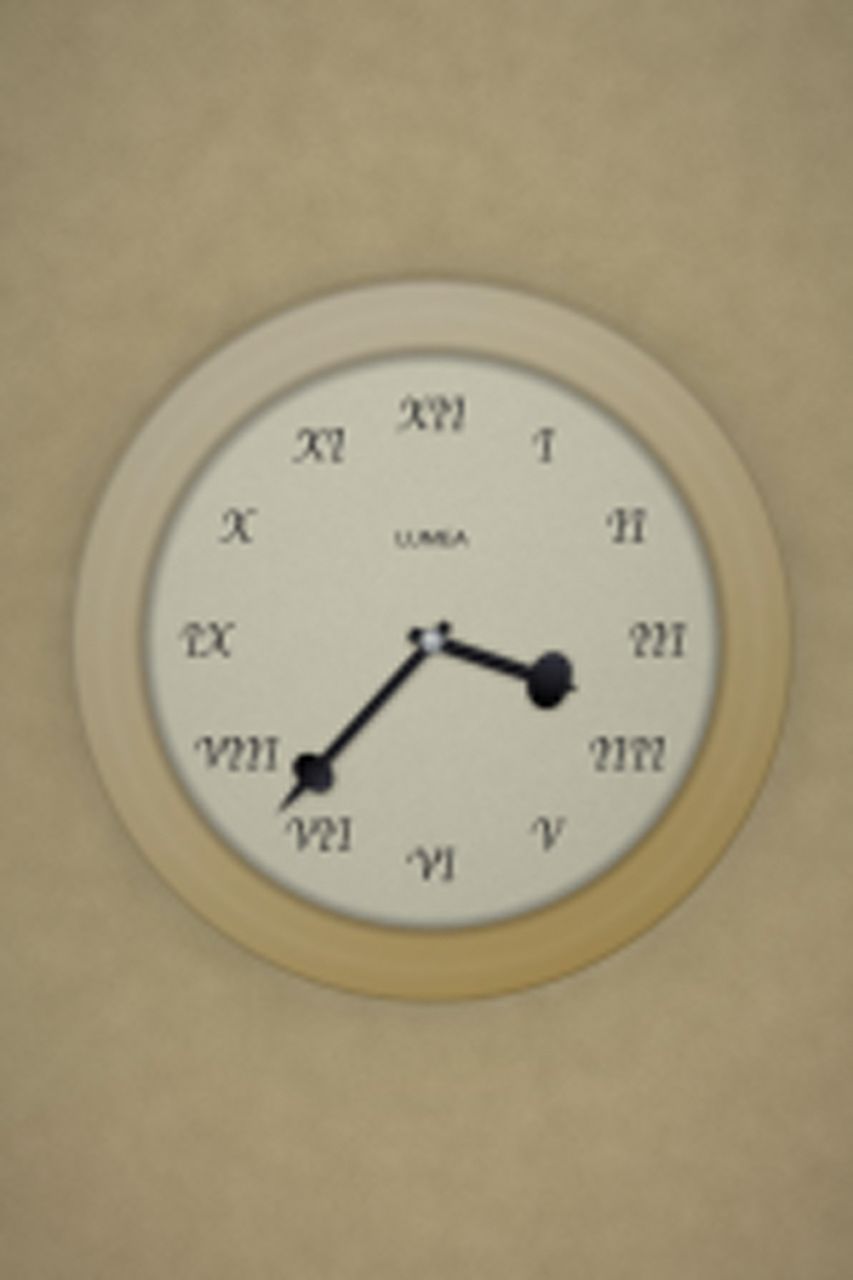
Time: 3h37
